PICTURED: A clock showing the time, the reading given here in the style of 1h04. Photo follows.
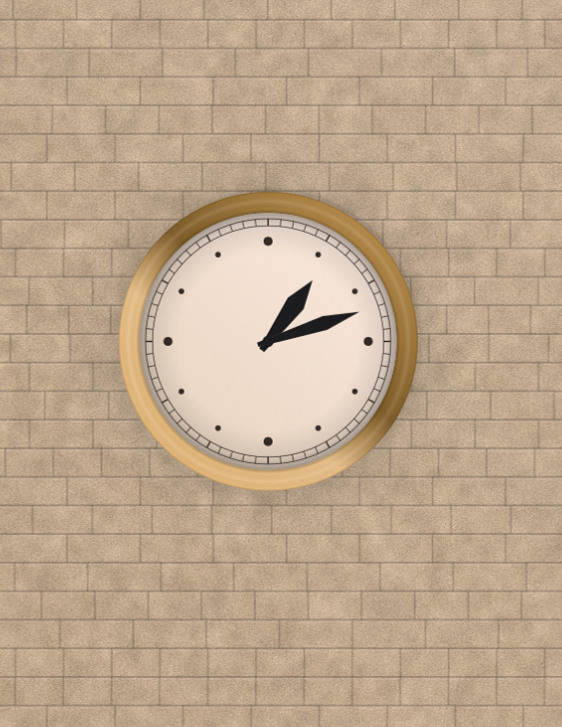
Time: 1h12
